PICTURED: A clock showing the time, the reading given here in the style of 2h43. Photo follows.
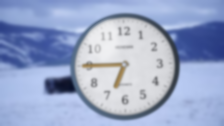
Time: 6h45
